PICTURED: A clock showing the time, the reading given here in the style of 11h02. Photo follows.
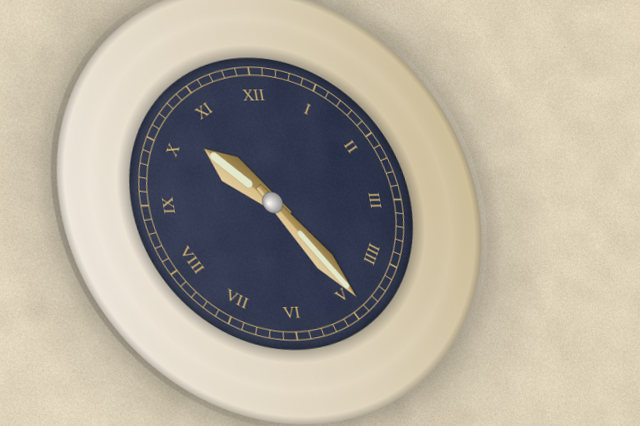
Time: 10h24
